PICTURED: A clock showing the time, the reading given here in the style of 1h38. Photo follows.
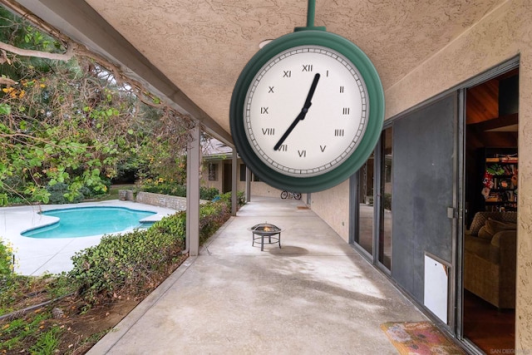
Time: 12h36
